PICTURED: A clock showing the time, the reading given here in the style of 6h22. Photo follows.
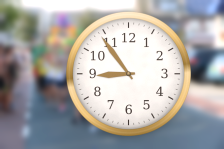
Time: 8h54
